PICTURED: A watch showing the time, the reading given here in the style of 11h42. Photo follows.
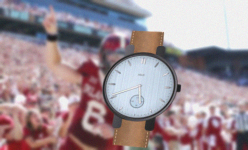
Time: 5h41
